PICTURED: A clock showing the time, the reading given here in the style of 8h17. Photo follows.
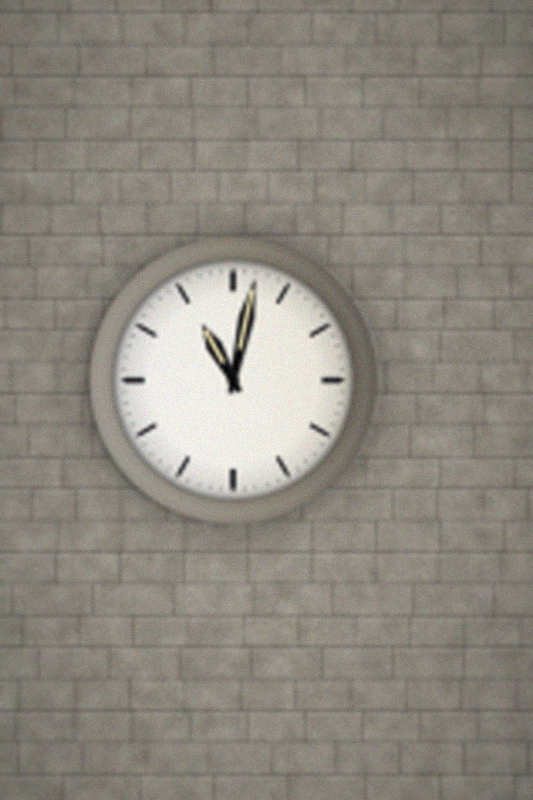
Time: 11h02
